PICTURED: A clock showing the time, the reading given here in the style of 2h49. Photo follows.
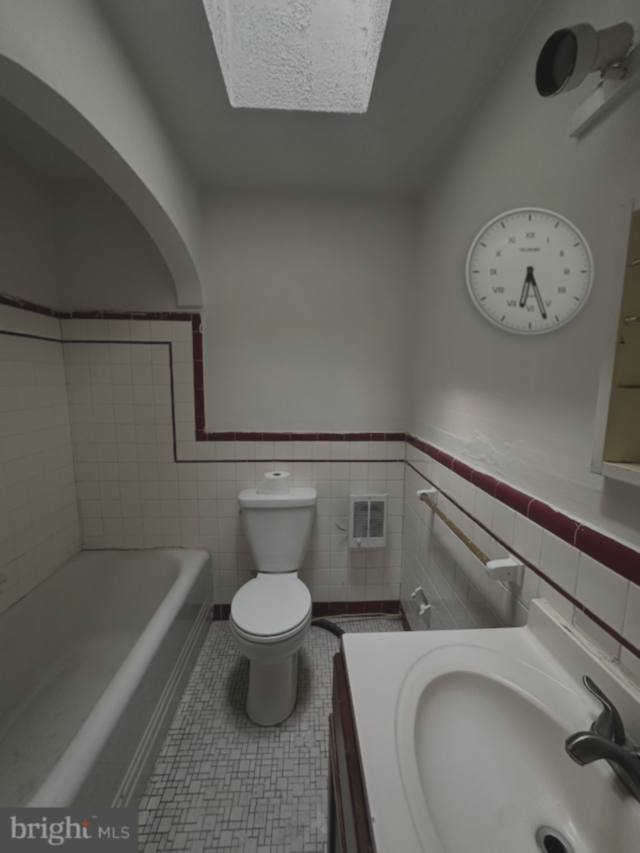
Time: 6h27
